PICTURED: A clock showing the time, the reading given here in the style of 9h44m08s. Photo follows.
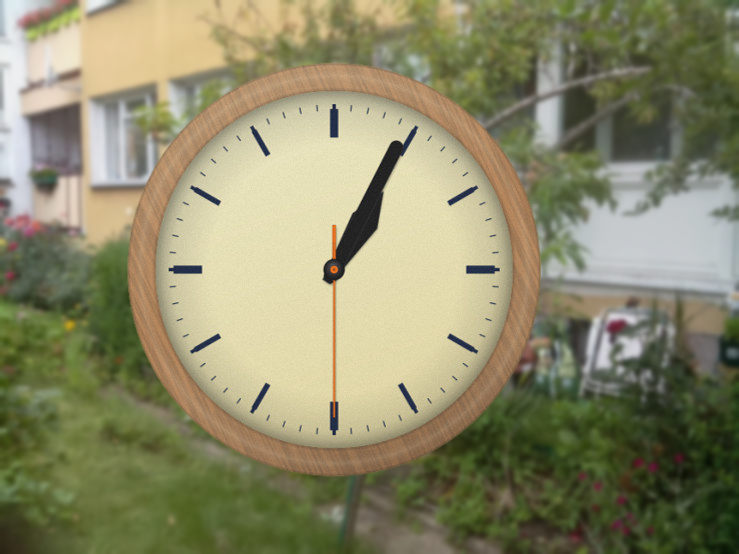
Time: 1h04m30s
